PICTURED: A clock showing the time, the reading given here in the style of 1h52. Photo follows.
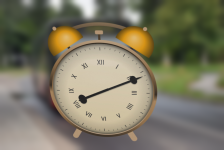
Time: 8h11
